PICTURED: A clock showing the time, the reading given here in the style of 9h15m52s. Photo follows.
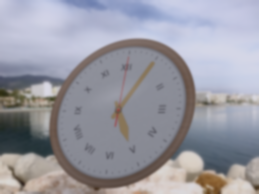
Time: 5h05m00s
